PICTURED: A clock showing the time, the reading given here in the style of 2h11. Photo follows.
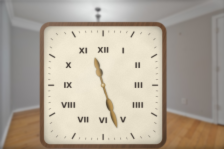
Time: 11h27
